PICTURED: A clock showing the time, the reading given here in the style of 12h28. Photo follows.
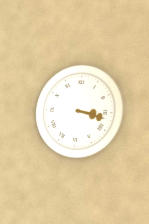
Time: 3h17
